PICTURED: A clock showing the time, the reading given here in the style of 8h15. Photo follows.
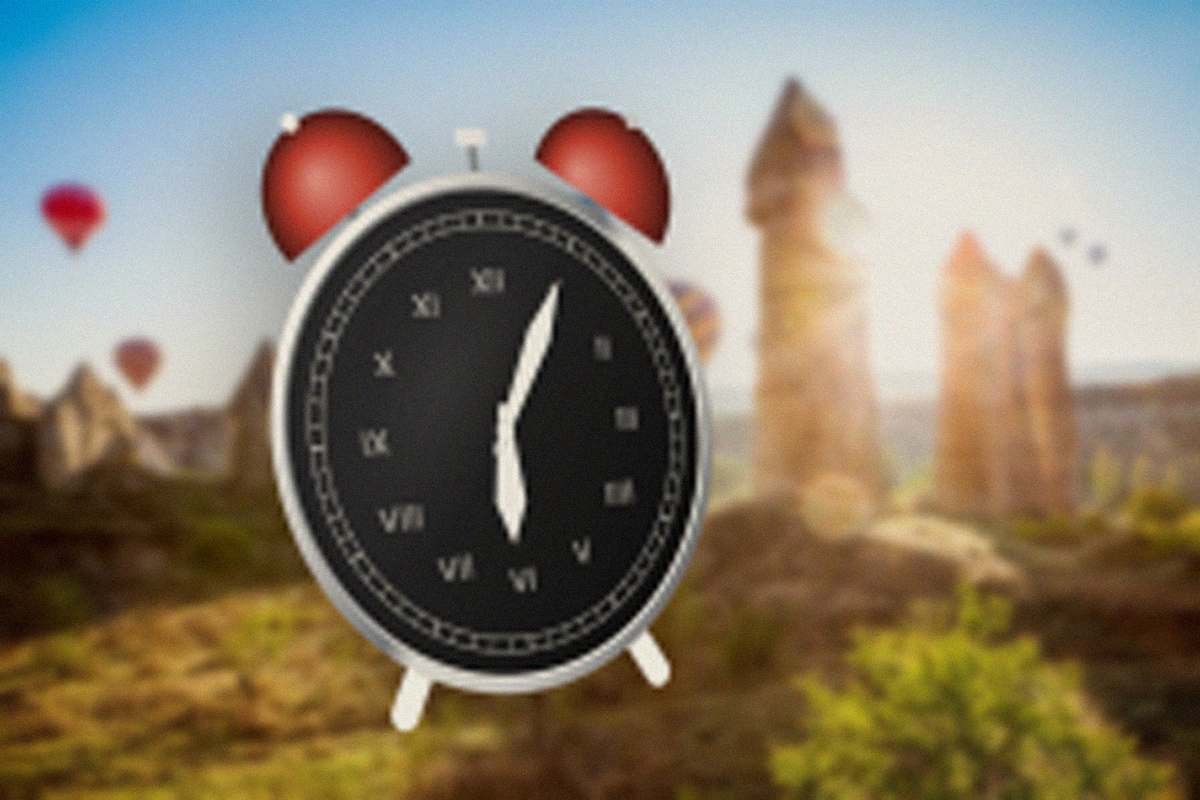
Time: 6h05
